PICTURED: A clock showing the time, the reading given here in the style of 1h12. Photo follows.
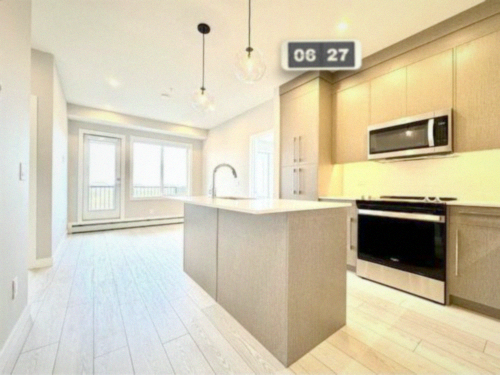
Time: 6h27
